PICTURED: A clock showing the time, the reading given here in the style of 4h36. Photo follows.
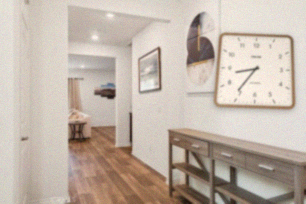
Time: 8h36
